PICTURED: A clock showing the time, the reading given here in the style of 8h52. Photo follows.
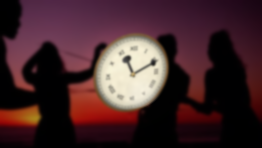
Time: 11h11
